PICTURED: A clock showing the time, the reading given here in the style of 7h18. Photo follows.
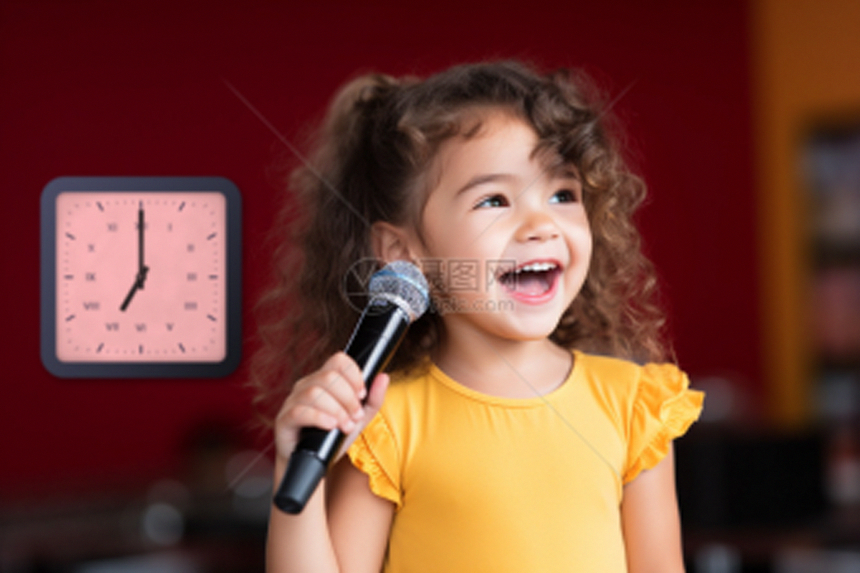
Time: 7h00
